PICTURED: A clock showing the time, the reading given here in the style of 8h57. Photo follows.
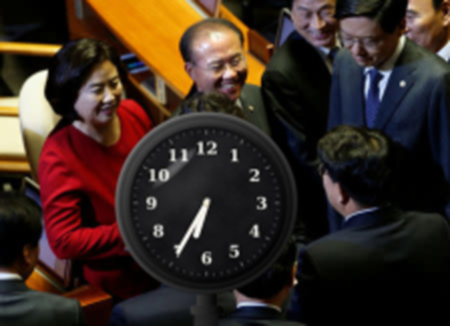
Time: 6h35
